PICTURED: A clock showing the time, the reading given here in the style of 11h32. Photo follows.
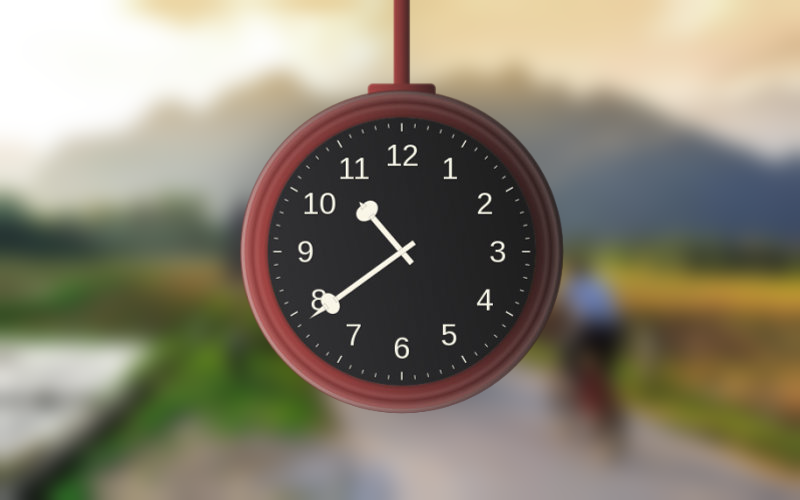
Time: 10h39
